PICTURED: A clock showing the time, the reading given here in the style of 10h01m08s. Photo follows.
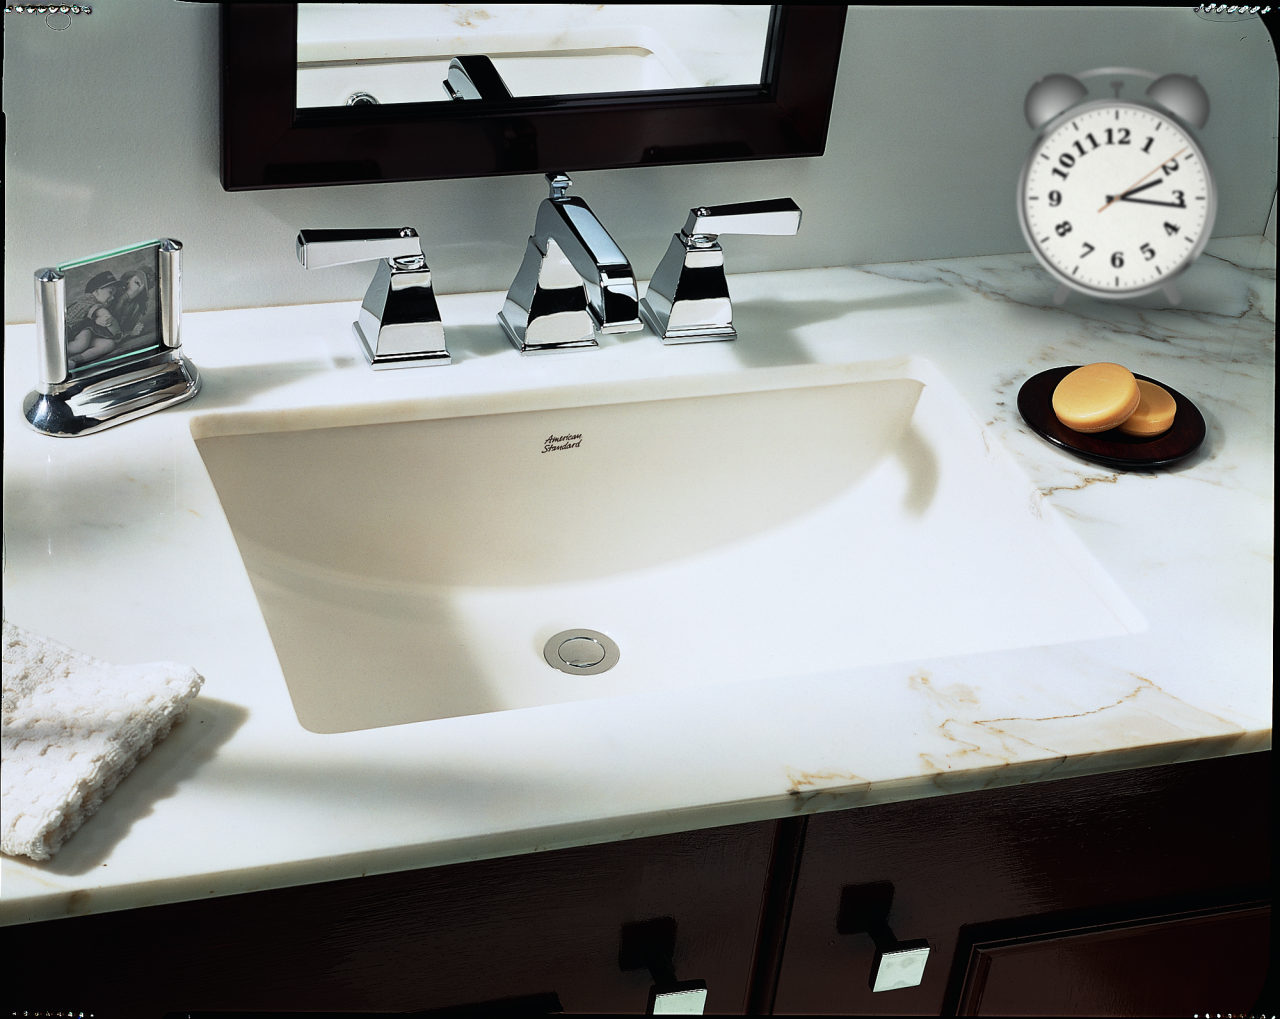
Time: 2h16m09s
